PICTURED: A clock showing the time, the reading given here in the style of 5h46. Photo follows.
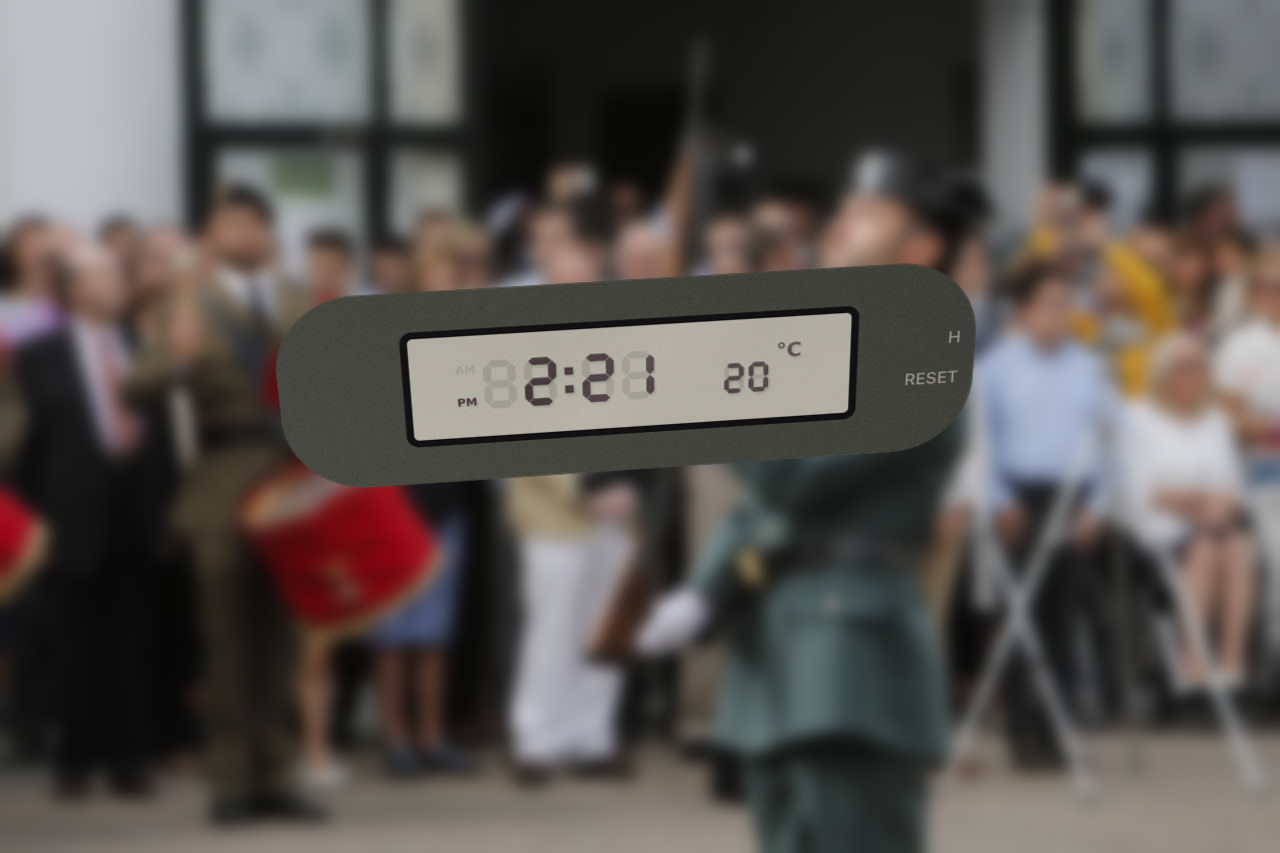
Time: 2h21
